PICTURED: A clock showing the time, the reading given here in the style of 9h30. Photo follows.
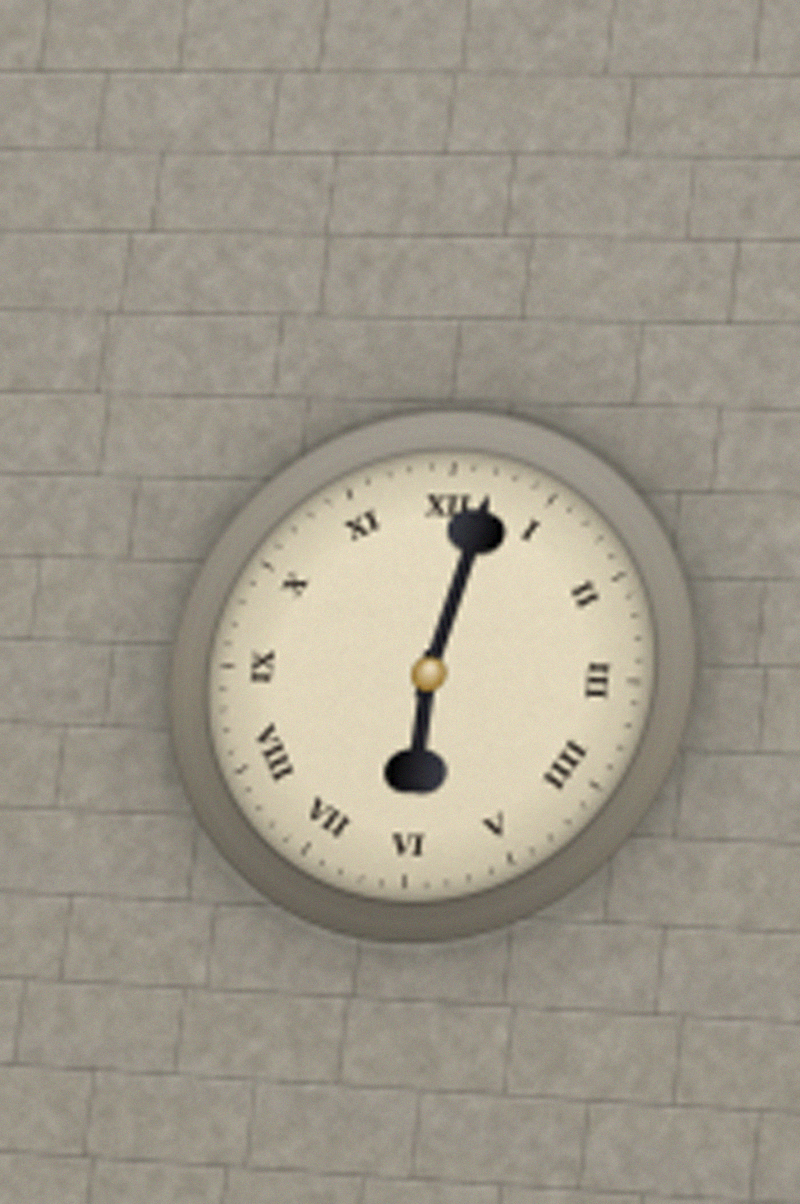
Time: 6h02
